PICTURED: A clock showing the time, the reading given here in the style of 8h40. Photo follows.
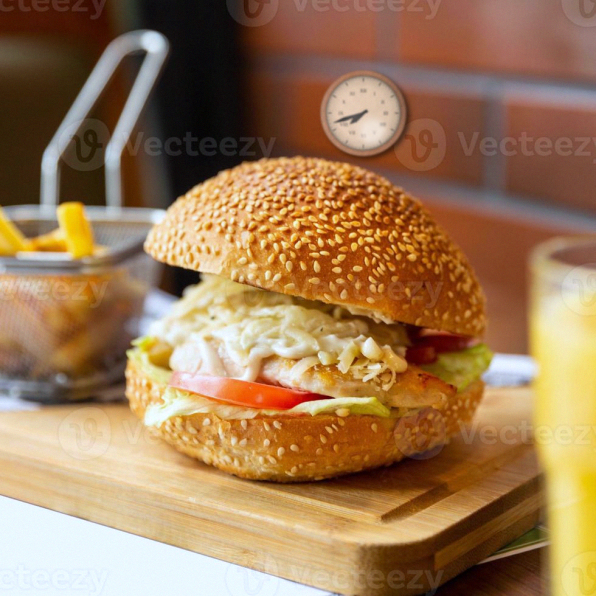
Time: 7h42
